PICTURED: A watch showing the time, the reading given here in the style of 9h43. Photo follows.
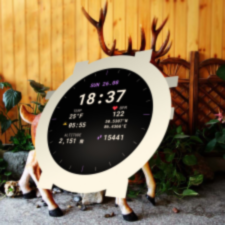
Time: 18h37
